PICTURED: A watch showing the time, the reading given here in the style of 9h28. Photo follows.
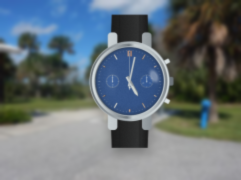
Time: 5h02
